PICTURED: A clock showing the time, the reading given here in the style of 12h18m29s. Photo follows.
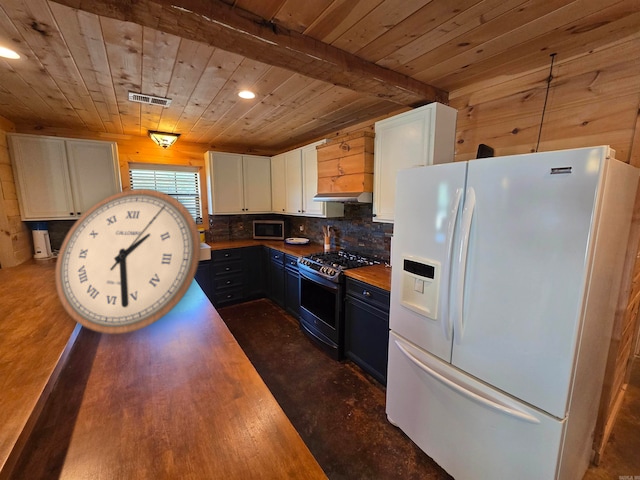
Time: 1h27m05s
